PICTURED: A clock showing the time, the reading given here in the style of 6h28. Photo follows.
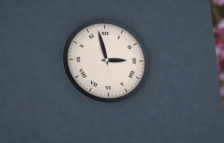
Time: 2h58
